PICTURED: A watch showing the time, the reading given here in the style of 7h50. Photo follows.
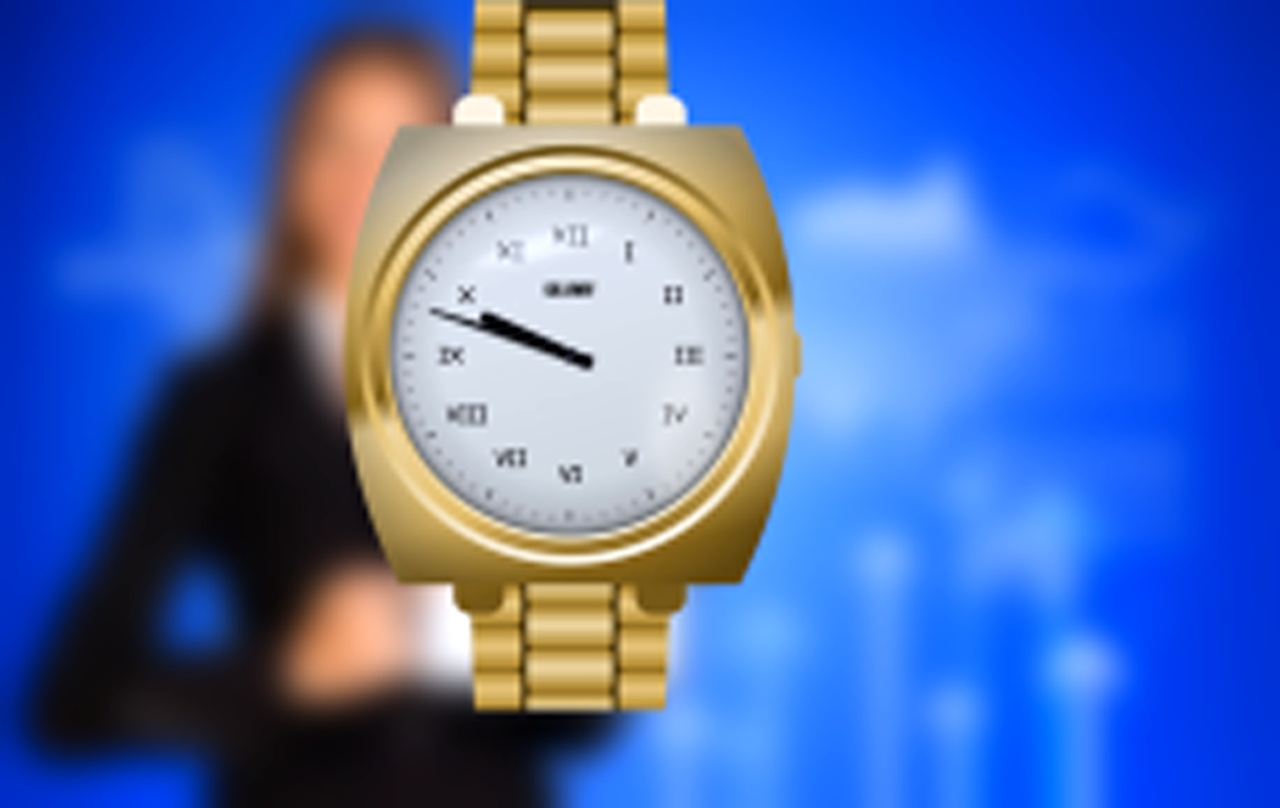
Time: 9h48
